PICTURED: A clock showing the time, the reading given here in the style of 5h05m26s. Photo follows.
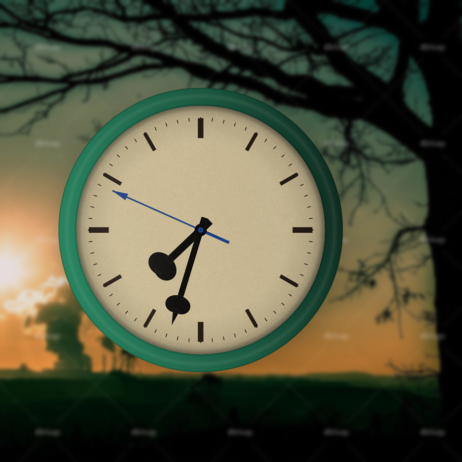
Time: 7h32m49s
